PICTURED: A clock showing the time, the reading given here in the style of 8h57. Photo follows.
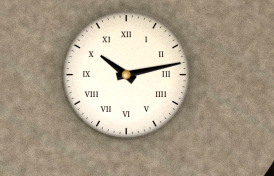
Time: 10h13
